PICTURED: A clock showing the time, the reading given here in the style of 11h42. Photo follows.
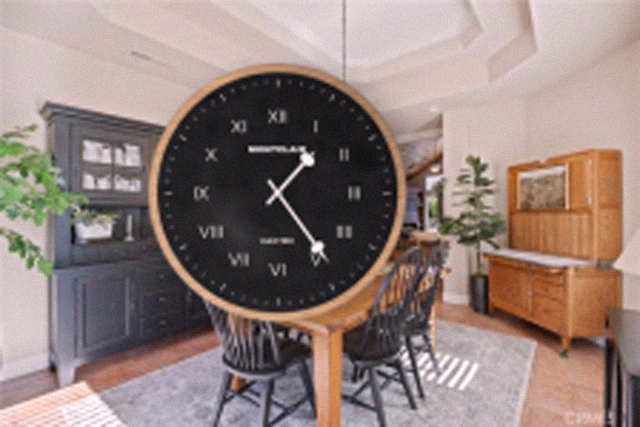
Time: 1h24
